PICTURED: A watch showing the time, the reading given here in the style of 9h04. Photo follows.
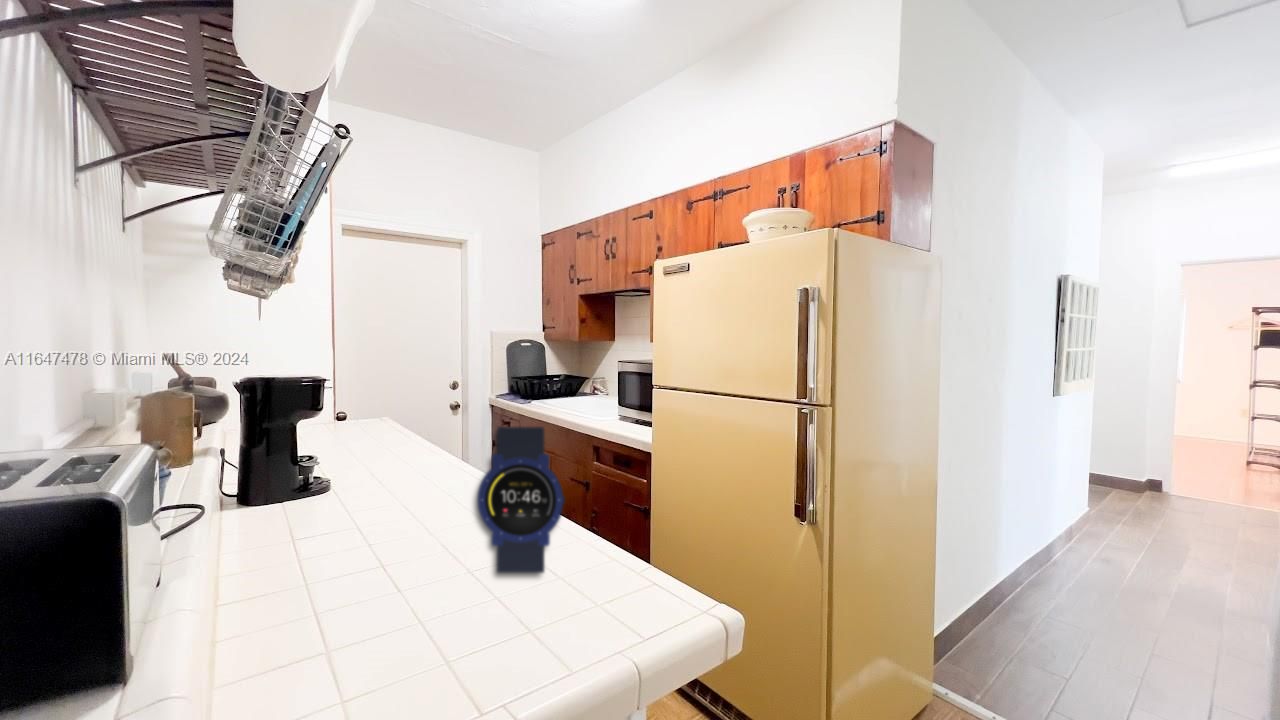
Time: 10h46
